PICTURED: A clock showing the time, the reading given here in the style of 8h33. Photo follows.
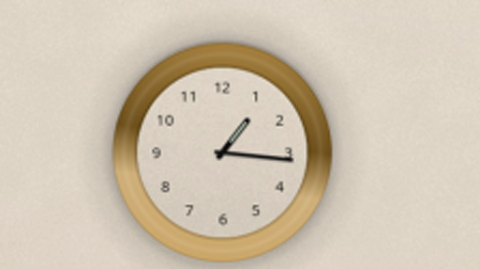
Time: 1h16
